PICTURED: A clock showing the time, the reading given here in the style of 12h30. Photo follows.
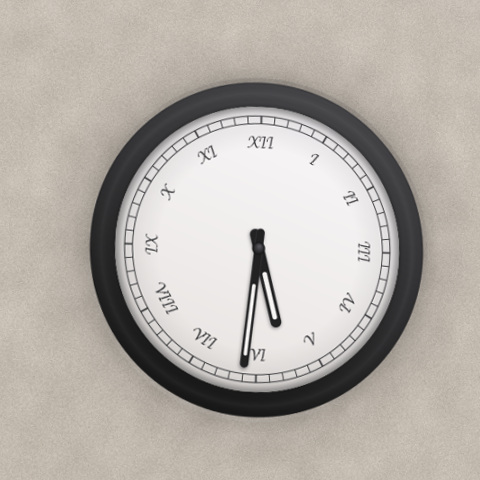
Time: 5h31
